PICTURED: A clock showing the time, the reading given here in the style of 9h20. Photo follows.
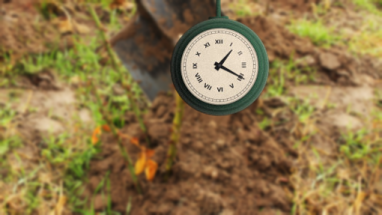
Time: 1h20
